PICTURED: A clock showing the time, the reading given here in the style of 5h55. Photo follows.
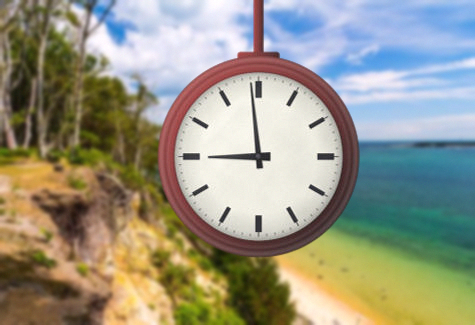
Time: 8h59
